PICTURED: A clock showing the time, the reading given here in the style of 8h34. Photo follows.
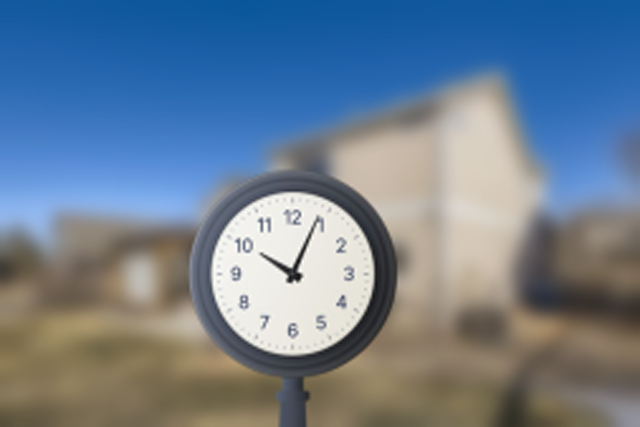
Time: 10h04
